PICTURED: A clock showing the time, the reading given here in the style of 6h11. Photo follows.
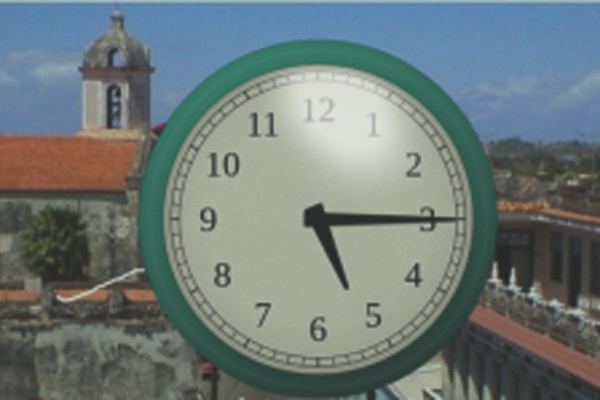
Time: 5h15
